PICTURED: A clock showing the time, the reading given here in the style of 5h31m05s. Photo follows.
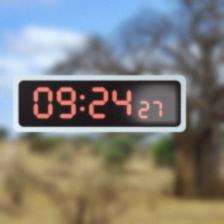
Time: 9h24m27s
